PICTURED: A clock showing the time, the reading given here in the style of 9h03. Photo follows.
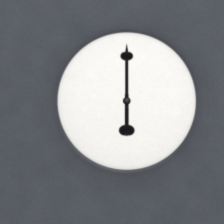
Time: 6h00
